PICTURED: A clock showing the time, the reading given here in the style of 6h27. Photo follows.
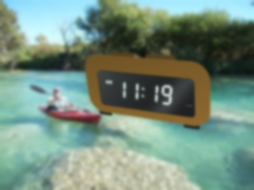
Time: 11h19
